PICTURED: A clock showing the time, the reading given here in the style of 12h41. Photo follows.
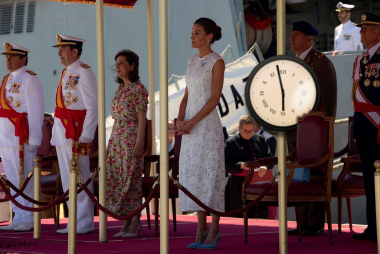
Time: 5h58
